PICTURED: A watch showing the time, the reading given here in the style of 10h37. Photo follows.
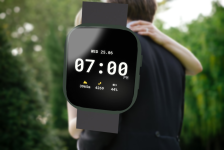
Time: 7h00
